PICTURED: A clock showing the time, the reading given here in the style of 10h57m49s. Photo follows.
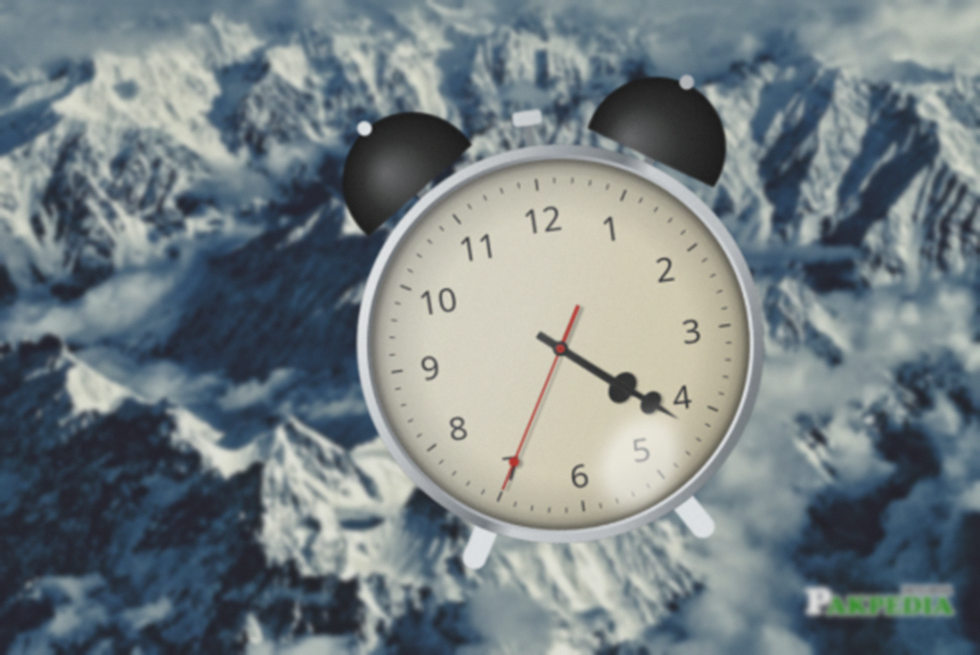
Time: 4h21m35s
